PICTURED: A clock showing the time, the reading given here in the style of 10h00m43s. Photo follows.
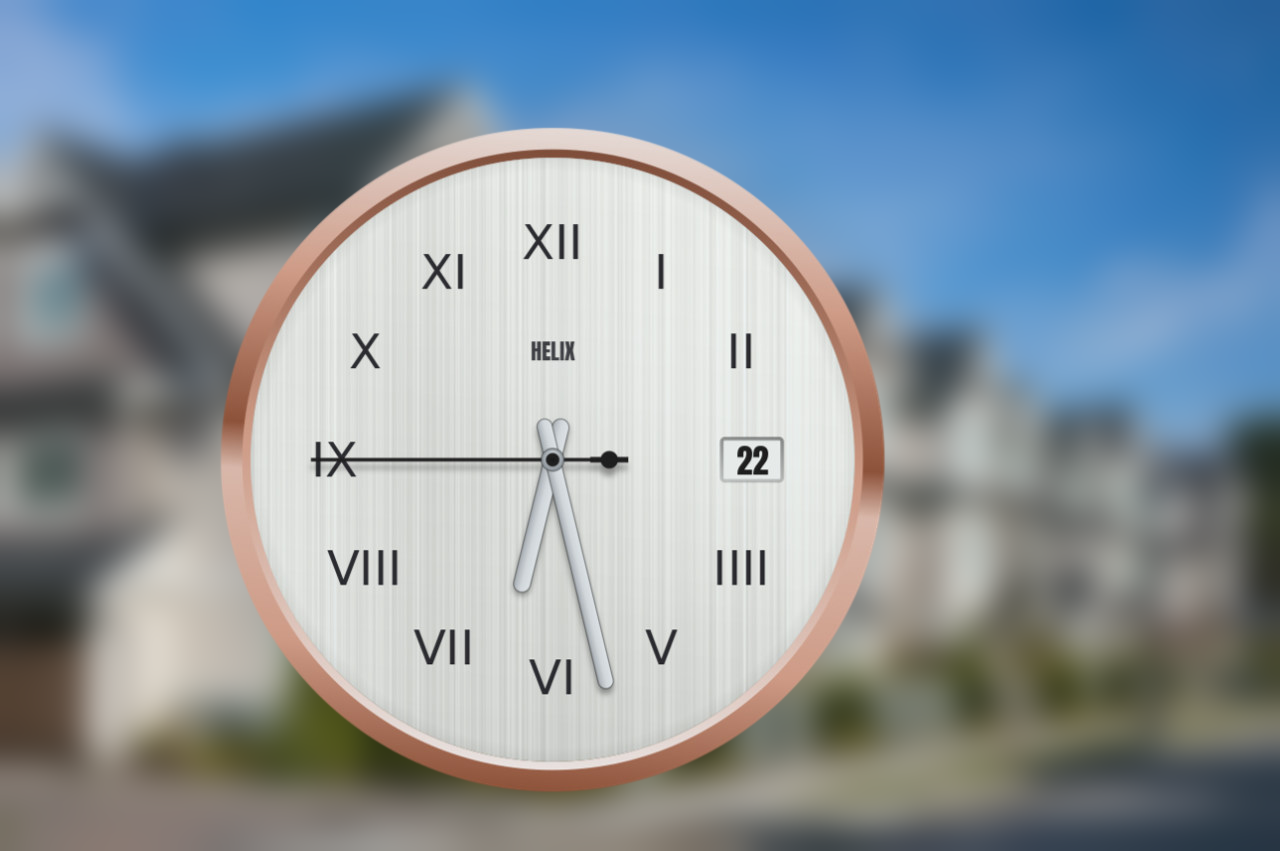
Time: 6h27m45s
